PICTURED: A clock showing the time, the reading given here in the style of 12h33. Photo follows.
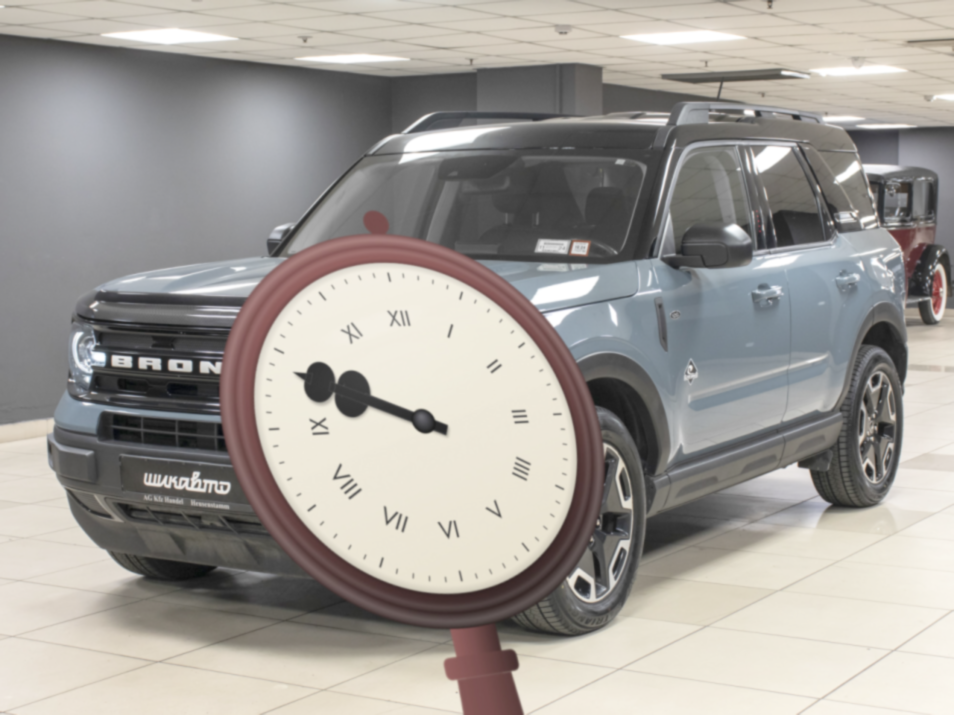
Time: 9h49
